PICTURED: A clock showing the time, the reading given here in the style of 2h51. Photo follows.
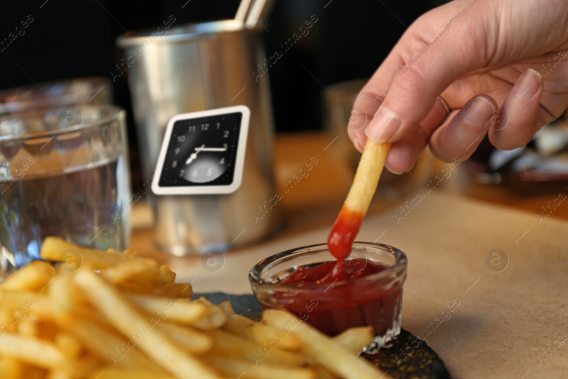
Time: 7h16
